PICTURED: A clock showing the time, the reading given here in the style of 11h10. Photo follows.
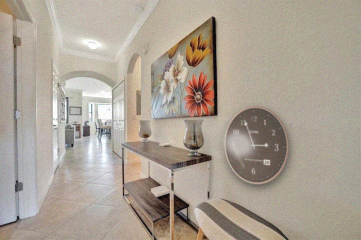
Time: 2h56
